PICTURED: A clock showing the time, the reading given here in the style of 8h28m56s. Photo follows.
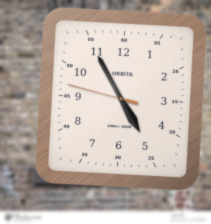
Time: 4h54m47s
